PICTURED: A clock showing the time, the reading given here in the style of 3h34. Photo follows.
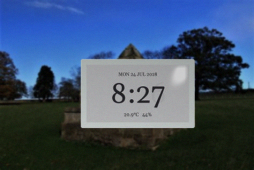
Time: 8h27
